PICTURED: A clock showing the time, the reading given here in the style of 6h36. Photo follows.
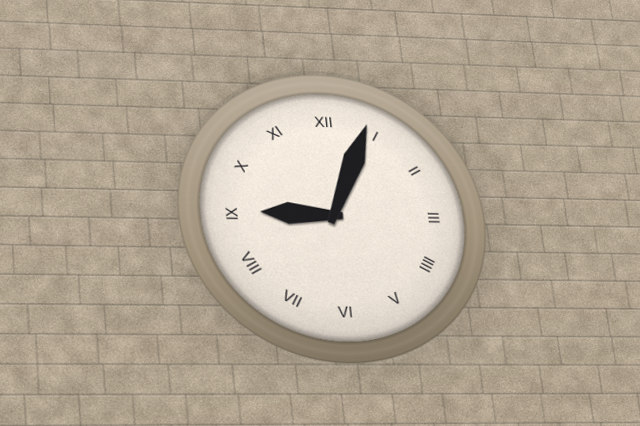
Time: 9h04
